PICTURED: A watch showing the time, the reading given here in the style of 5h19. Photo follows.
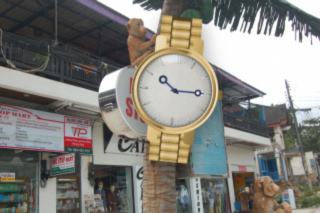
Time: 10h15
